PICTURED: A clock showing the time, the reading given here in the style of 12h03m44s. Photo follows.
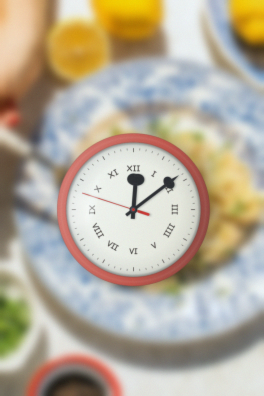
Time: 12h08m48s
